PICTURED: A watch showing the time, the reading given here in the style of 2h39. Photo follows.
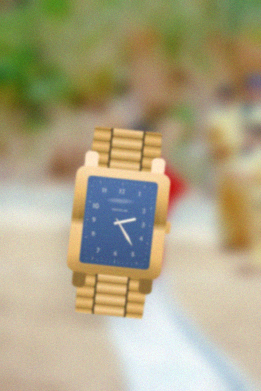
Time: 2h24
